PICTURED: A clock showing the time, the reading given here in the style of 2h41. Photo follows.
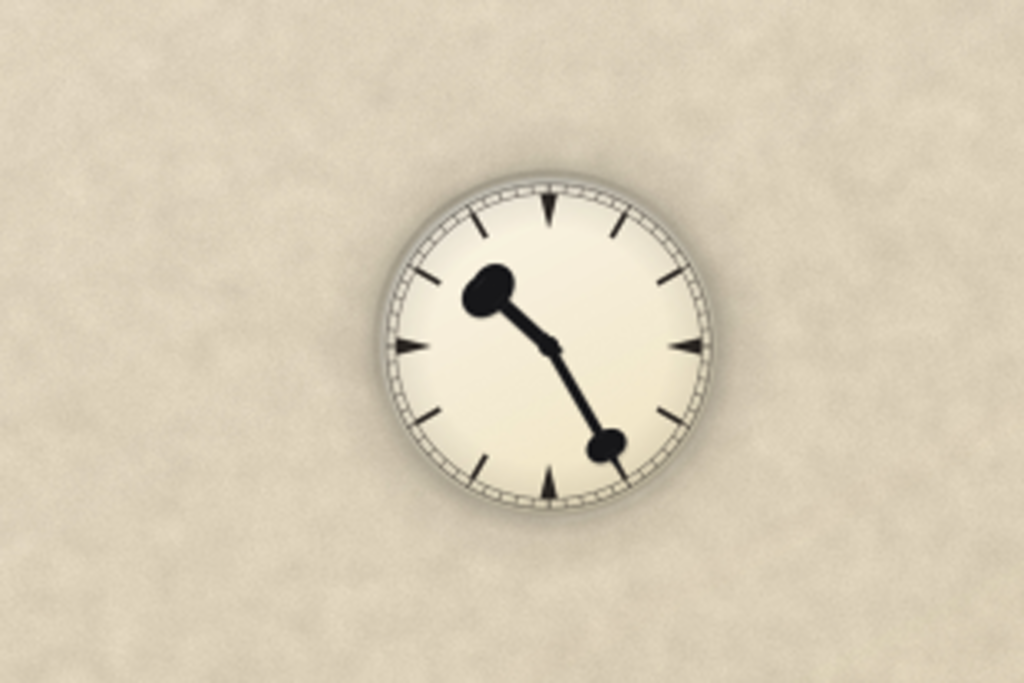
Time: 10h25
